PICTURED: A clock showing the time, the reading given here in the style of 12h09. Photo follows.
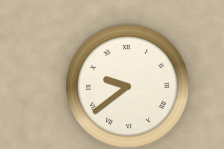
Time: 9h39
